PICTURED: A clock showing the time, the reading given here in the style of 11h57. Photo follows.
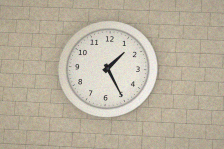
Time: 1h25
